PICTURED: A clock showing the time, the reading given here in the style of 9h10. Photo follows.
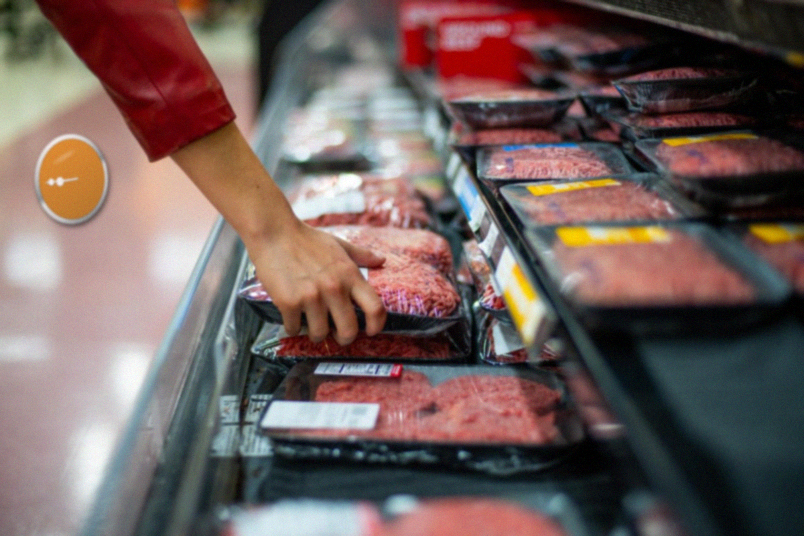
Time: 8h44
